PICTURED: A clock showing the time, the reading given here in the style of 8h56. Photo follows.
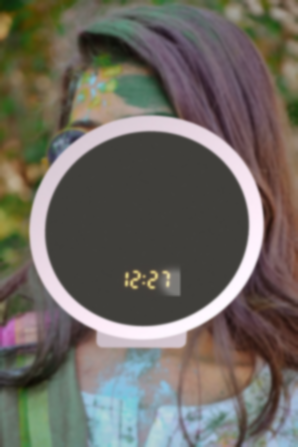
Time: 12h27
